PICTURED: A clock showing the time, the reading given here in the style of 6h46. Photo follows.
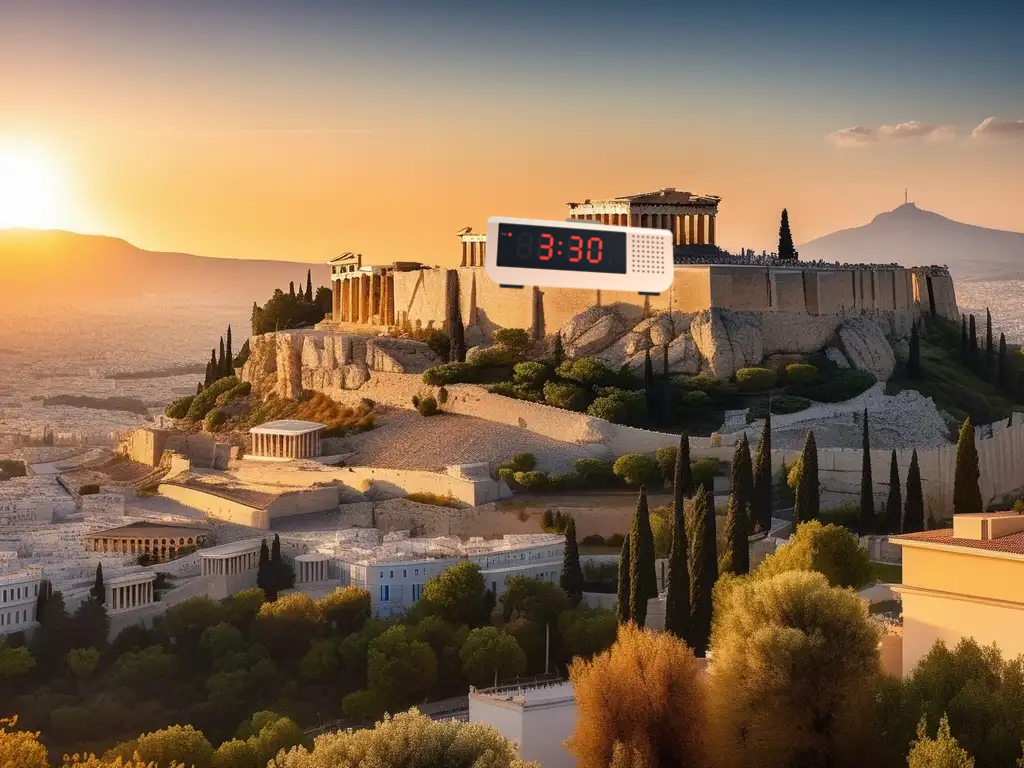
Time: 3h30
